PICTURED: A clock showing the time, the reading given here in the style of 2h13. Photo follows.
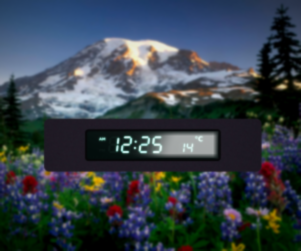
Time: 12h25
